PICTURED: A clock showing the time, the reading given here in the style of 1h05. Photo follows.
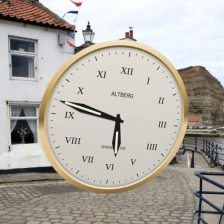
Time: 5h47
